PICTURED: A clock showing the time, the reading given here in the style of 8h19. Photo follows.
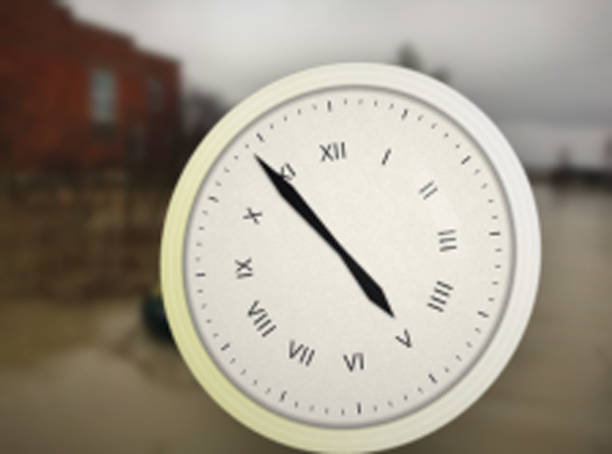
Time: 4h54
